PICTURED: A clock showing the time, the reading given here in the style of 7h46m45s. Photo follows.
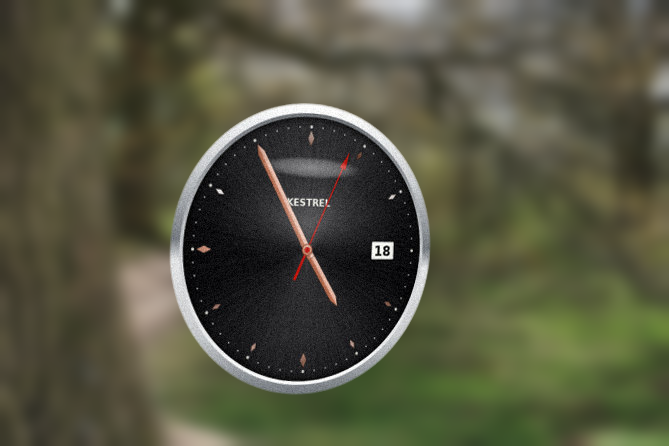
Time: 4h55m04s
